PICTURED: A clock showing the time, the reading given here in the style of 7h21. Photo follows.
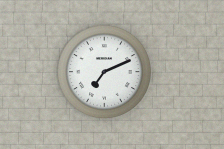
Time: 7h11
